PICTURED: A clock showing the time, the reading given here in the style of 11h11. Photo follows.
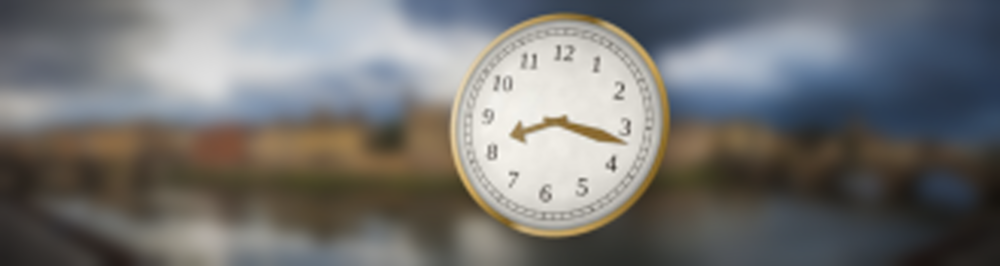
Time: 8h17
